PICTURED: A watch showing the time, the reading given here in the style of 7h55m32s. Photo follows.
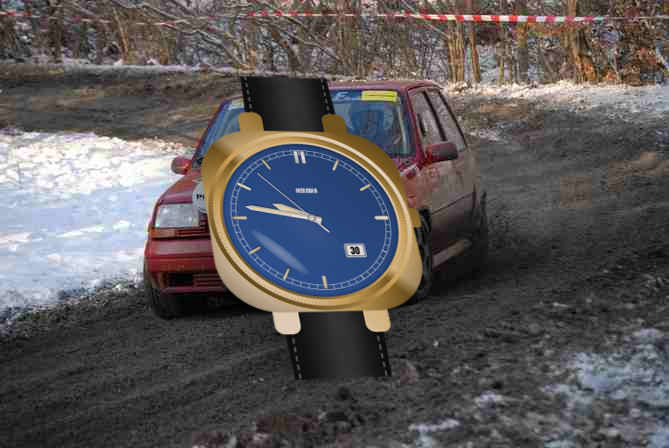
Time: 9h46m53s
